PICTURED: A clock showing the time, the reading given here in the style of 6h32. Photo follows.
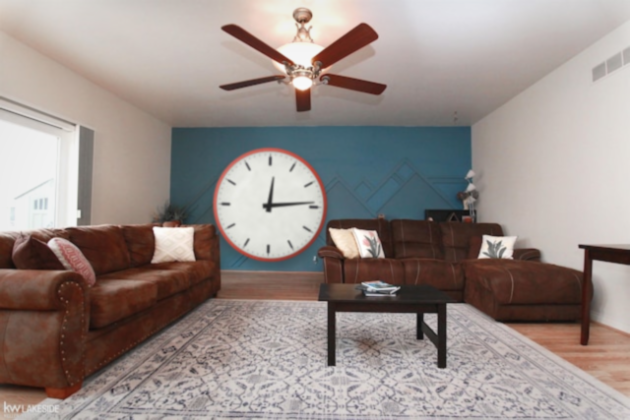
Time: 12h14
